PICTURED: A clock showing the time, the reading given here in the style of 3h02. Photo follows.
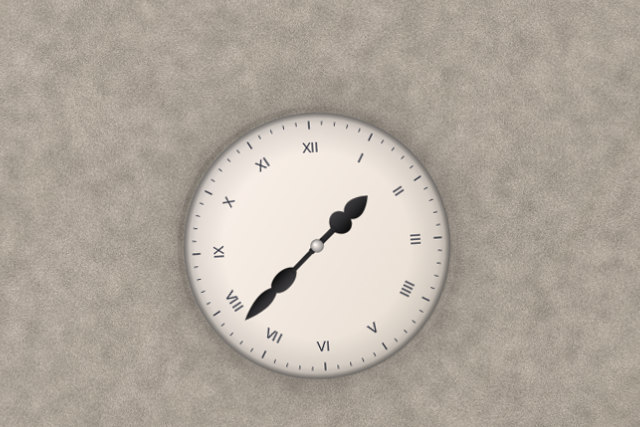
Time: 1h38
